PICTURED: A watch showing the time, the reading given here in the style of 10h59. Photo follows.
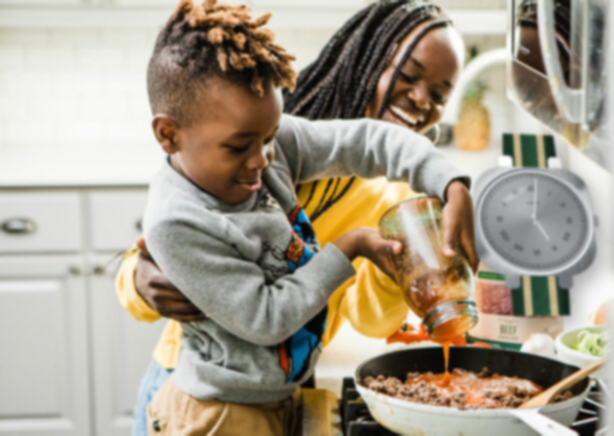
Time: 5h01
